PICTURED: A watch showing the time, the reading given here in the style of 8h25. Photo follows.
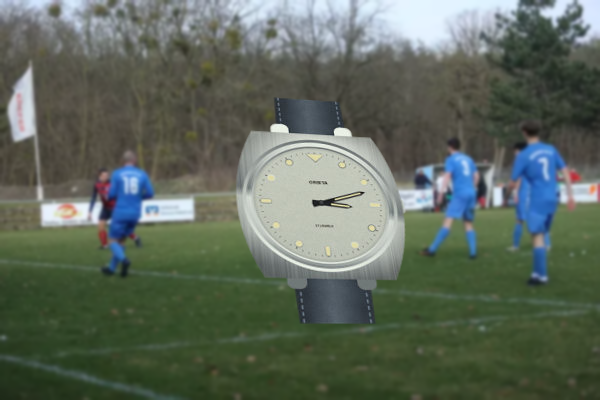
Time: 3h12
